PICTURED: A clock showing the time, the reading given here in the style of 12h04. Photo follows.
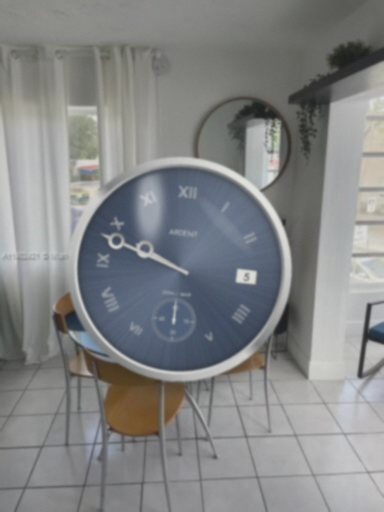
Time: 9h48
